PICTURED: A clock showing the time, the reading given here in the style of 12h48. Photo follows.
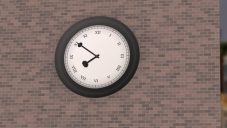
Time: 7h51
